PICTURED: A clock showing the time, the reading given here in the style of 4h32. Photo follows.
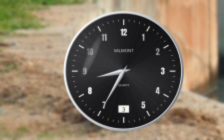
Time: 8h35
